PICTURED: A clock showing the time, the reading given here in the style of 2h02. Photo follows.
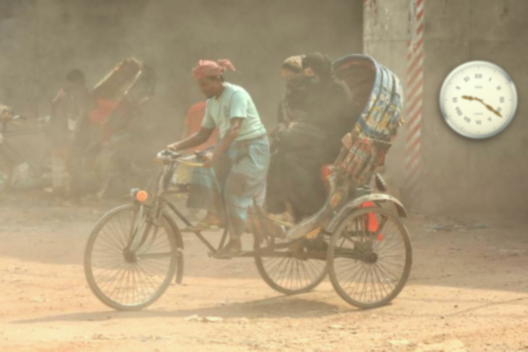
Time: 9h21
